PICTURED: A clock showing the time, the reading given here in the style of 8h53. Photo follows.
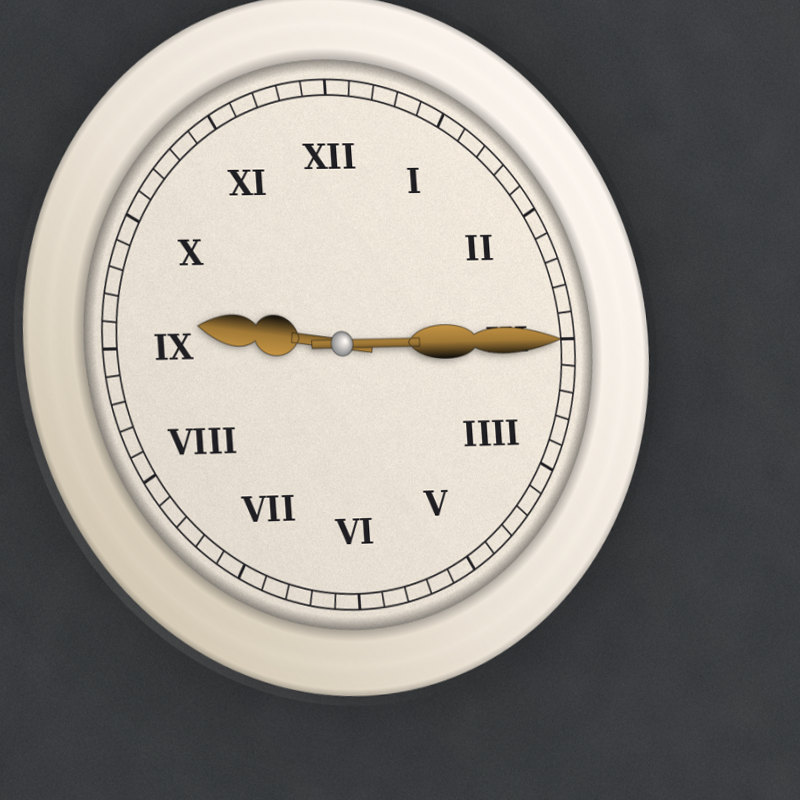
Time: 9h15
